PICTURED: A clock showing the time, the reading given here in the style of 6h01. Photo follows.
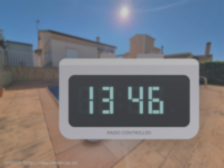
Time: 13h46
